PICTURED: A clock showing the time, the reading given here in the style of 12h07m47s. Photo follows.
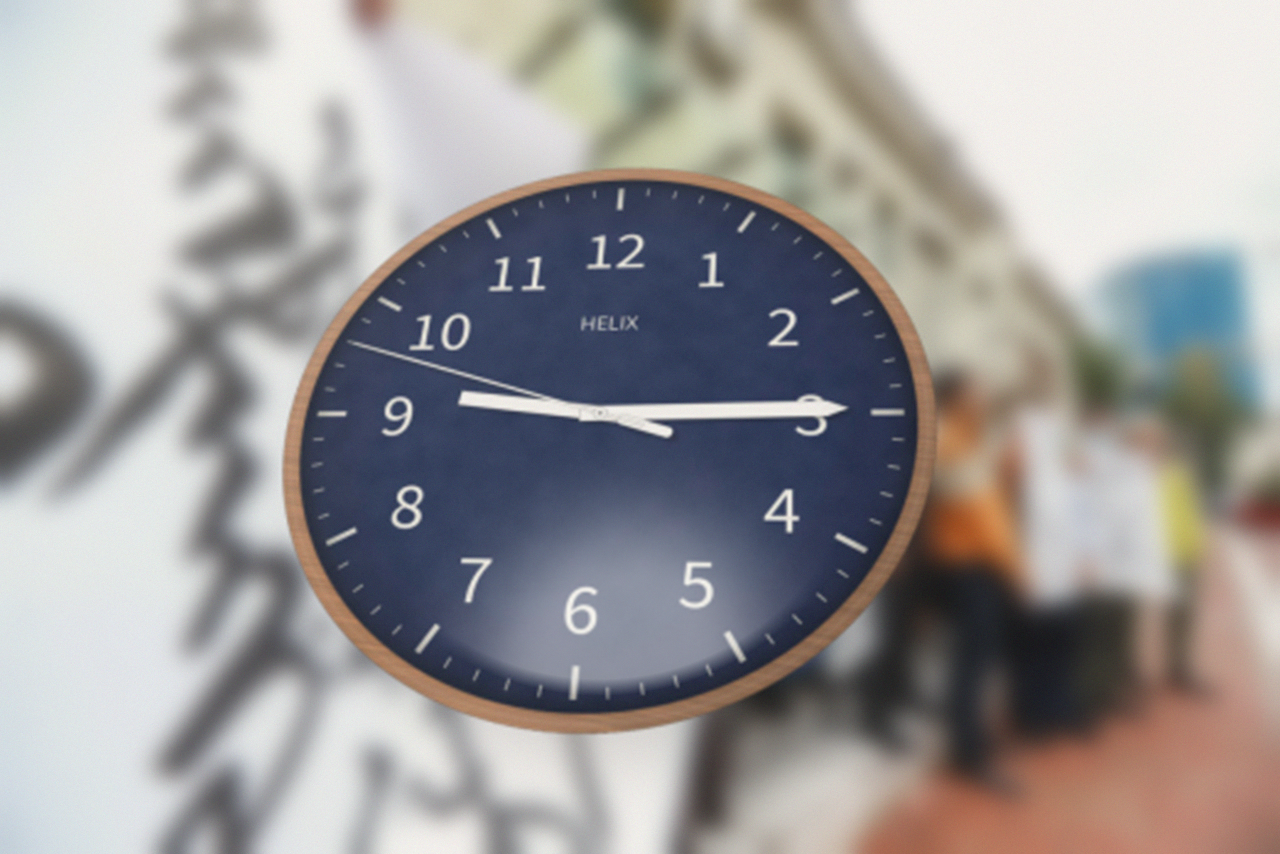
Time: 9h14m48s
